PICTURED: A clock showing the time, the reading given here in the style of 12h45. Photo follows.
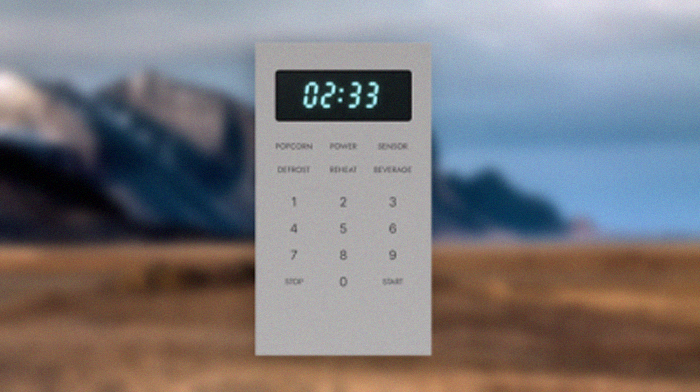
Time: 2h33
